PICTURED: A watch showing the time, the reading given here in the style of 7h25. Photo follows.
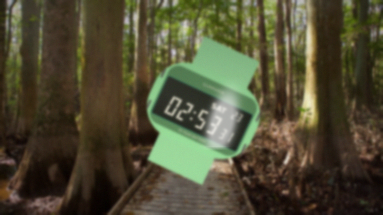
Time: 2h53
